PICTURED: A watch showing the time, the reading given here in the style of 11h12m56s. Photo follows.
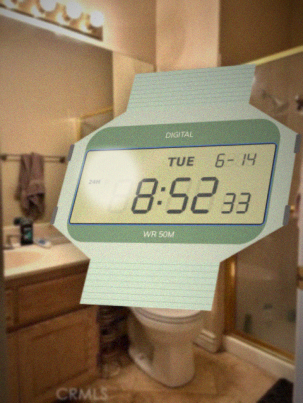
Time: 8h52m33s
